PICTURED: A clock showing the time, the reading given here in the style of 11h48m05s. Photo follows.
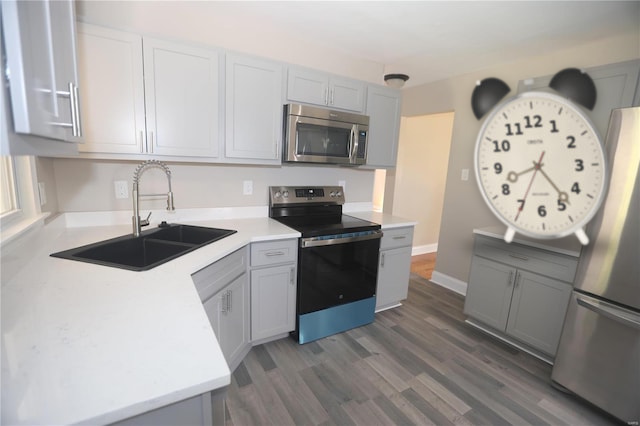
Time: 8h23m35s
